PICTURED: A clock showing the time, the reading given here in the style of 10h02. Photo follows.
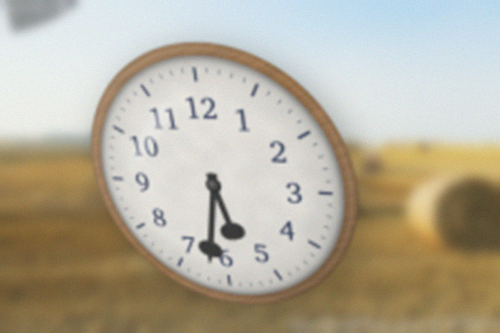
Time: 5h32
